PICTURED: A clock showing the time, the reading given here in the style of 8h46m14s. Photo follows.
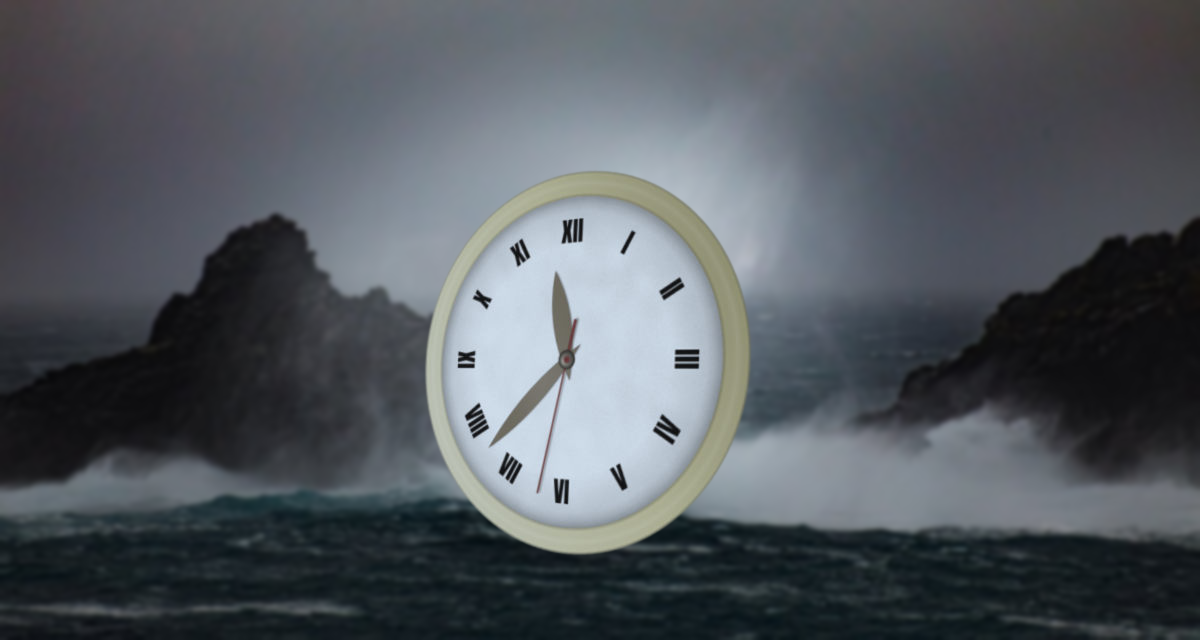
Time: 11h37m32s
